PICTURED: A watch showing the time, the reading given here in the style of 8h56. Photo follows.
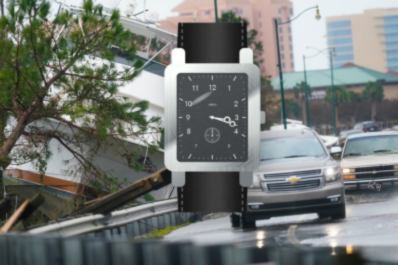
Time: 3h18
